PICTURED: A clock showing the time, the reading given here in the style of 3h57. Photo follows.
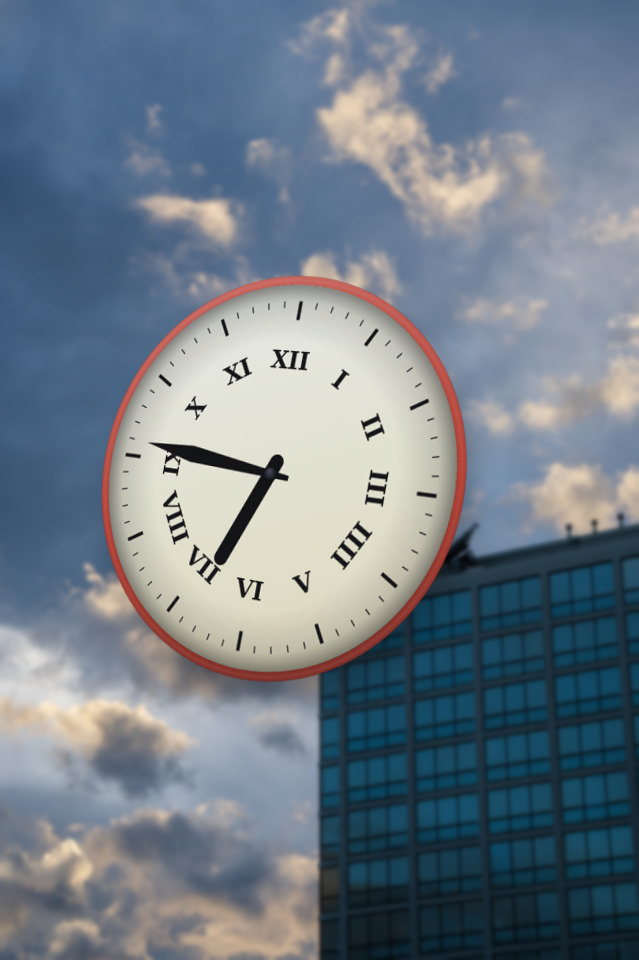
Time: 6h46
